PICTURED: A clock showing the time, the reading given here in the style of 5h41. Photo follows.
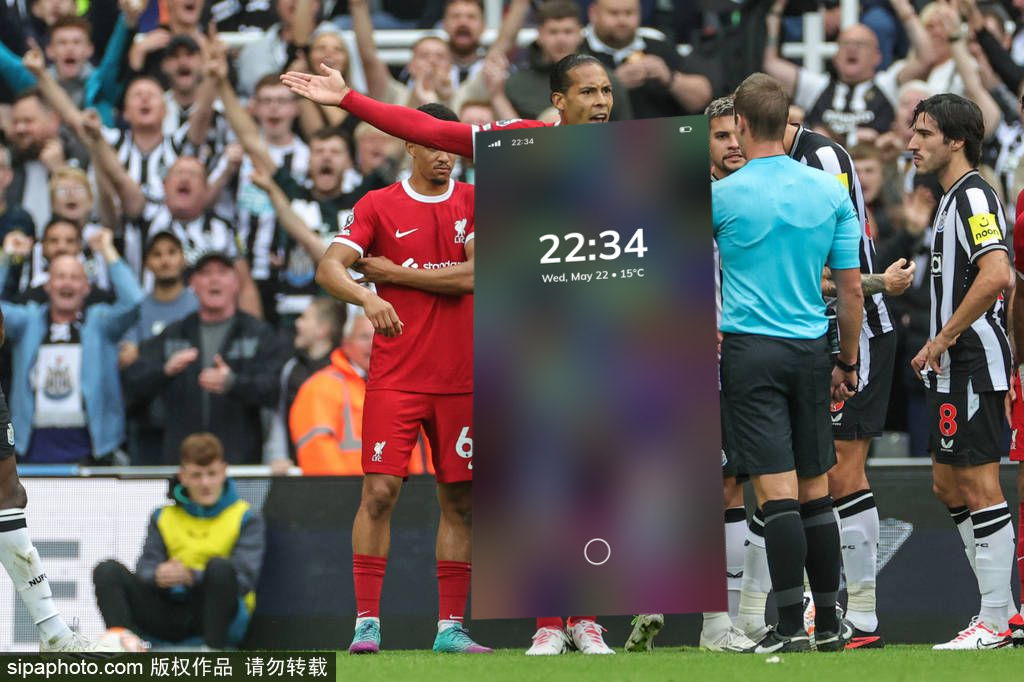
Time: 22h34
